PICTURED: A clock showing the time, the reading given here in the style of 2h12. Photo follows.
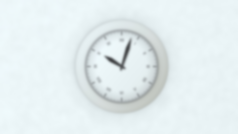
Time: 10h03
